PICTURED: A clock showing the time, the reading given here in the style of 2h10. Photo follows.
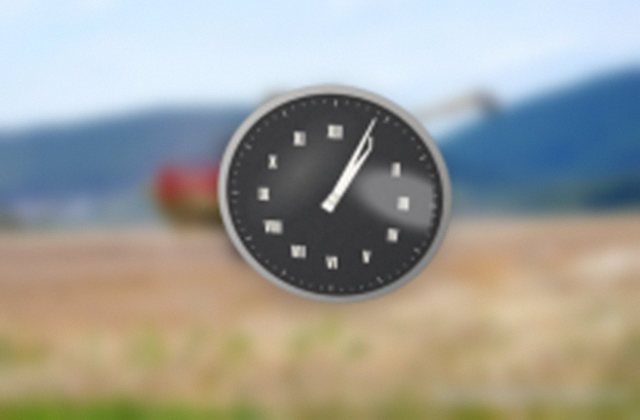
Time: 1h04
